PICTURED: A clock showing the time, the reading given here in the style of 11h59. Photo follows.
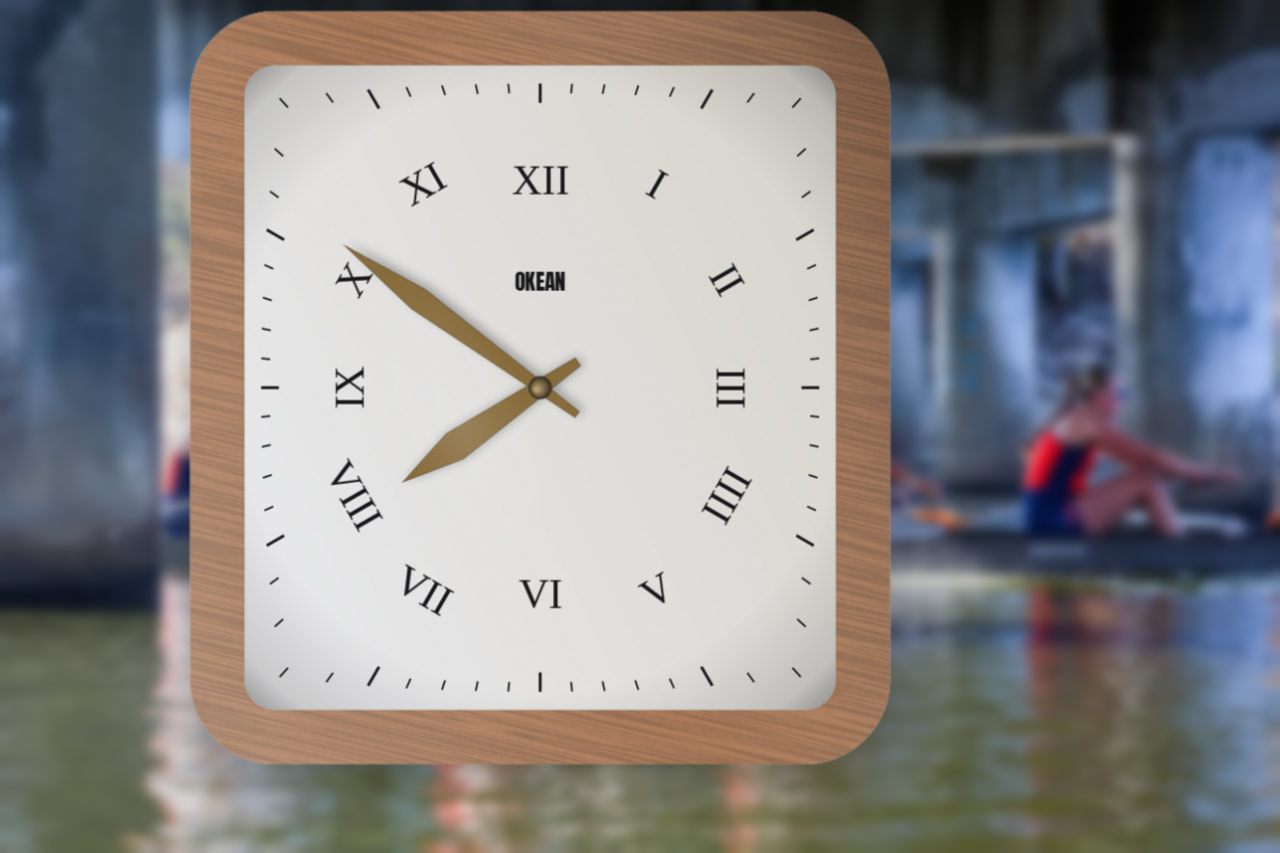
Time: 7h51
